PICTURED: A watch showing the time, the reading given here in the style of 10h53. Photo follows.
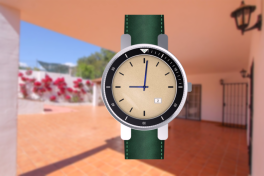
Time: 9h01
